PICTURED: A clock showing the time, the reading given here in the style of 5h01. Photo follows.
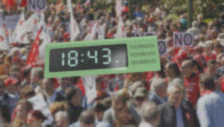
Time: 18h43
